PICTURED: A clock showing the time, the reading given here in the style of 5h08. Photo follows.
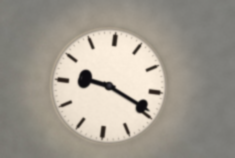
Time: 9h19
